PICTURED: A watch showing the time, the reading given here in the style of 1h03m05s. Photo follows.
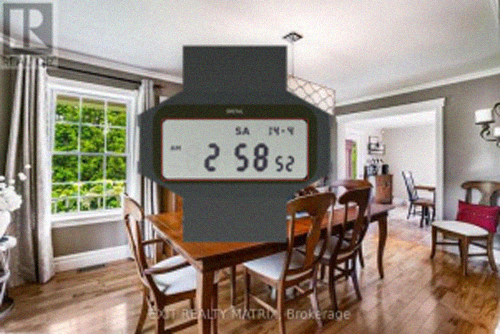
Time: 2h58m52s
